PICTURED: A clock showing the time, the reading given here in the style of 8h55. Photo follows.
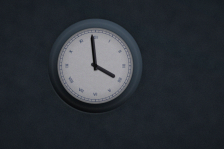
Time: 3h59
